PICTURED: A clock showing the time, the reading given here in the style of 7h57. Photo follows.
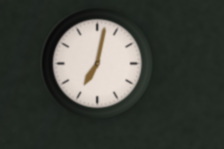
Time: 7h02
